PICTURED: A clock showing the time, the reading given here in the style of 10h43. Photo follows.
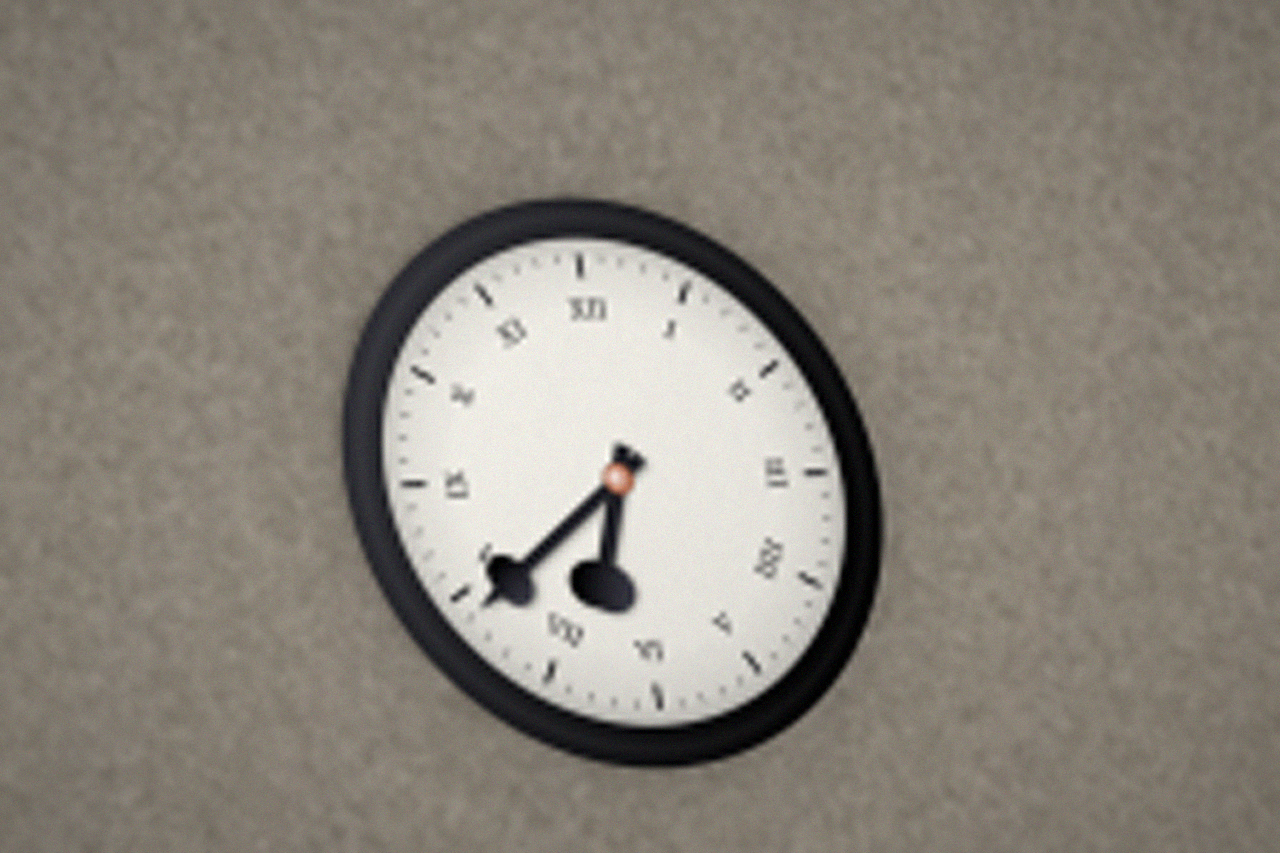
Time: 6h39
